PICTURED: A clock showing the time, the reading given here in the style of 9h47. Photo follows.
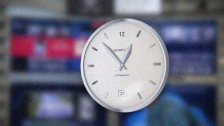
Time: 12h53
